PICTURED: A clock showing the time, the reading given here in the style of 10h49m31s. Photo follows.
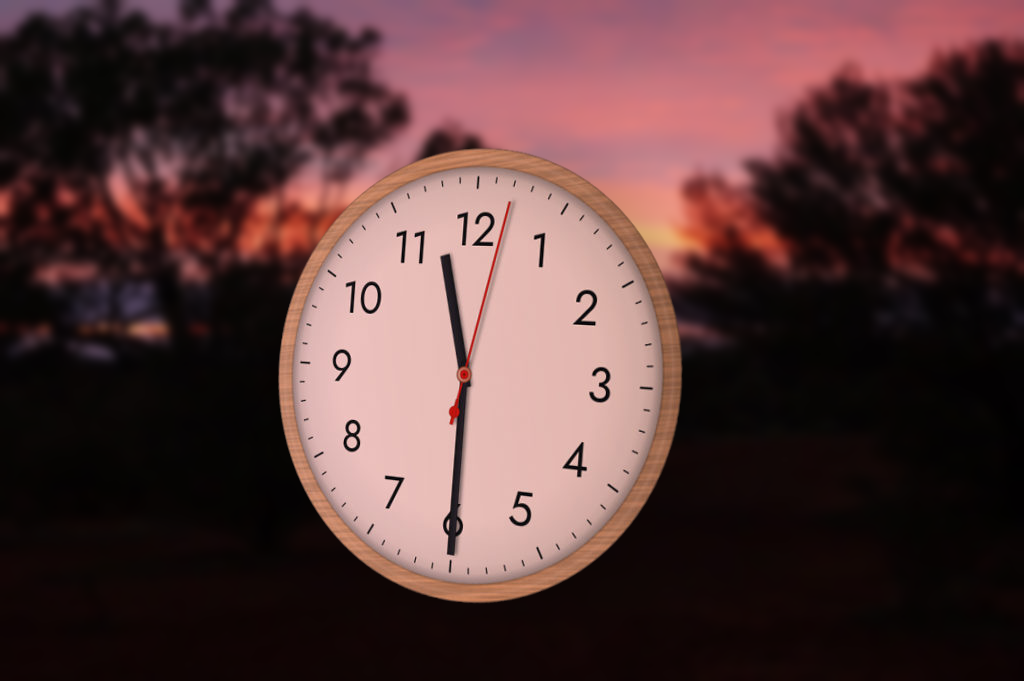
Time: 11h30m02s
